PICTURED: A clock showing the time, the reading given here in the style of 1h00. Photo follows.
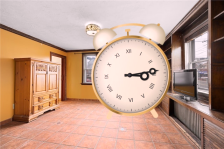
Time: 3h14
